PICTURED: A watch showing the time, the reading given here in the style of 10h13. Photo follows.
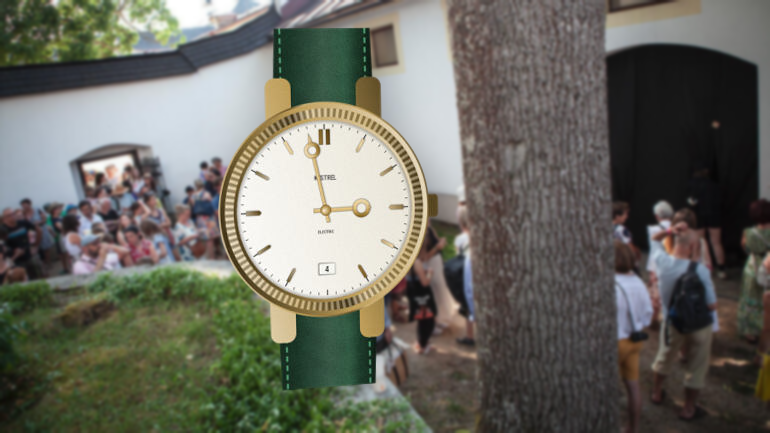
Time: 2h58
